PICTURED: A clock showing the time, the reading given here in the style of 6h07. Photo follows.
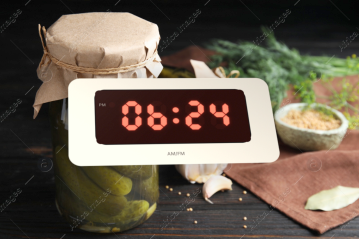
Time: 6h24
